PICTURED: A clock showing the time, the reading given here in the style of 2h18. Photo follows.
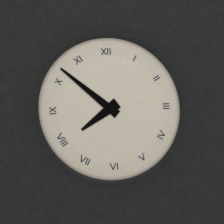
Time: 7h52
